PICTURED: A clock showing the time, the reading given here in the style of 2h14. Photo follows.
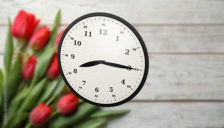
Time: 8h15
